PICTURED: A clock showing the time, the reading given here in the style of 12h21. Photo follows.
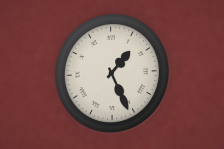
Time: 1h26
